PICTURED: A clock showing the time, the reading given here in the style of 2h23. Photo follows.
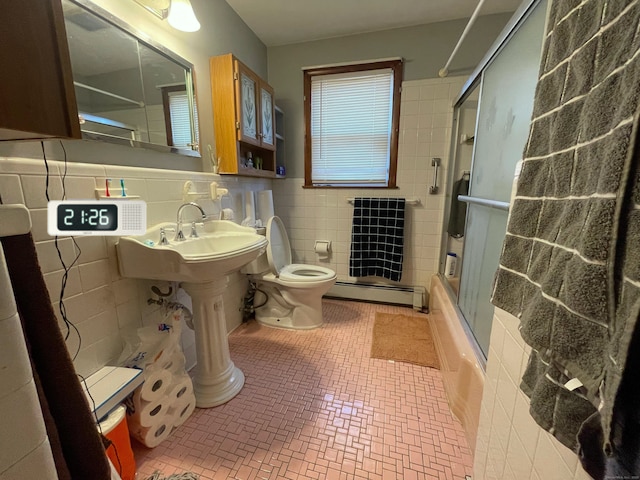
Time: 21h26
